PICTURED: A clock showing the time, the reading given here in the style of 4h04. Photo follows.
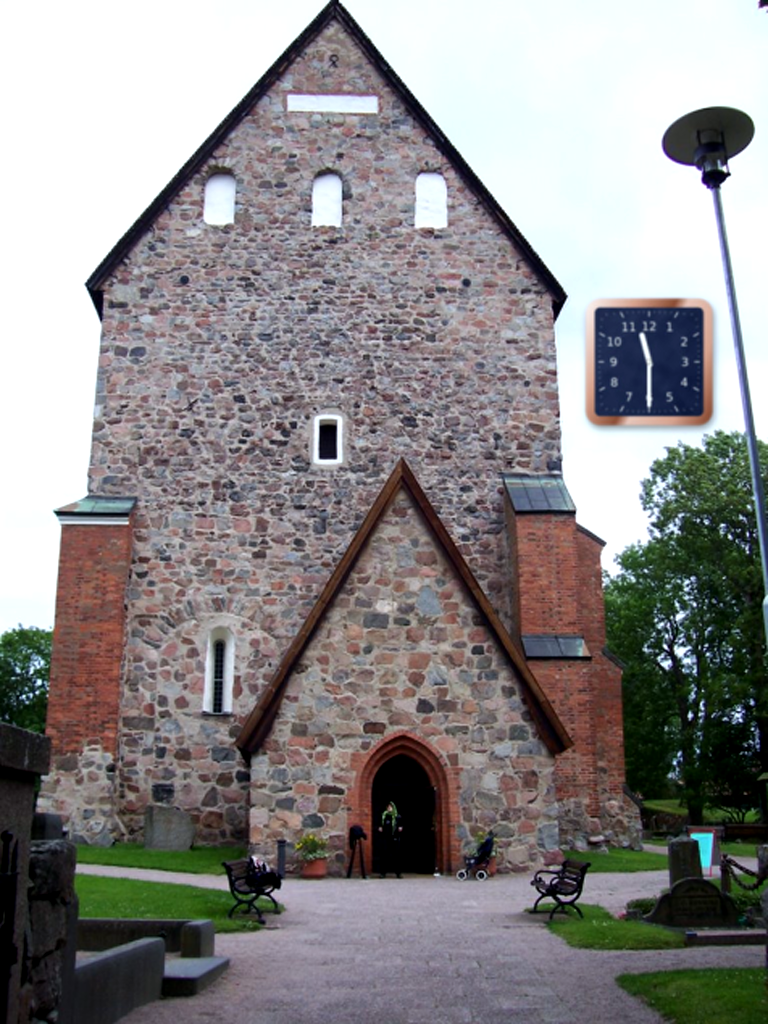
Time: 11h30
